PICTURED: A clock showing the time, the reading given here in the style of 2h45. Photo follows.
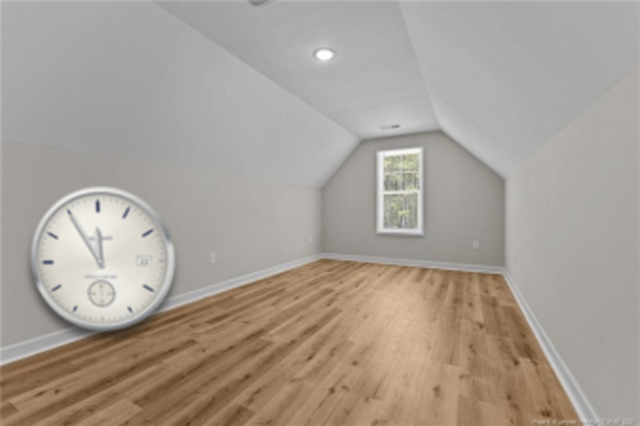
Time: 11h55
